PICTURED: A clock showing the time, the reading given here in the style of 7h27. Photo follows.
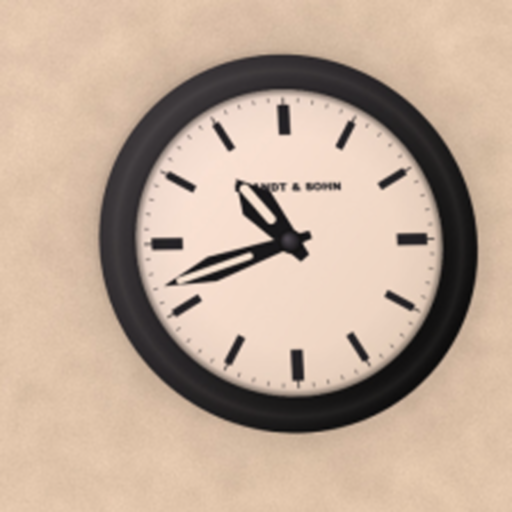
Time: 10h42
